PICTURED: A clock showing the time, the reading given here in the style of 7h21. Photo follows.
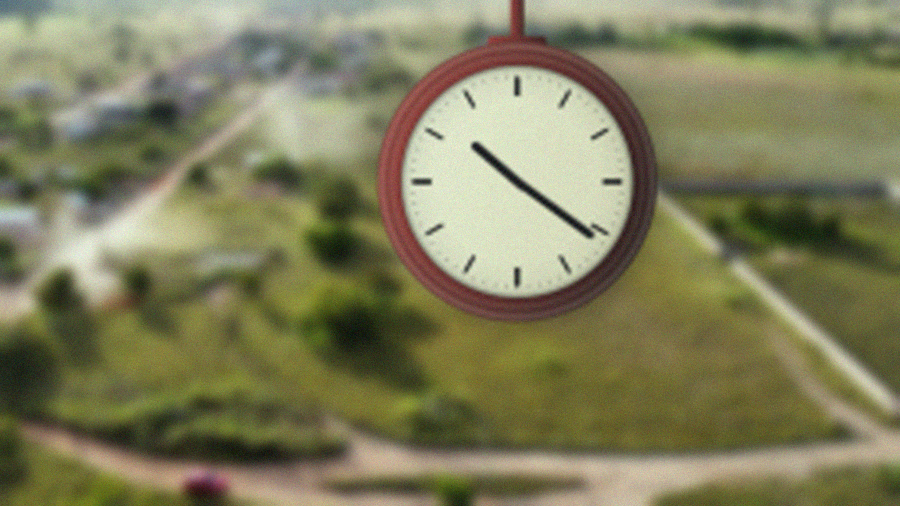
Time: 10h21
